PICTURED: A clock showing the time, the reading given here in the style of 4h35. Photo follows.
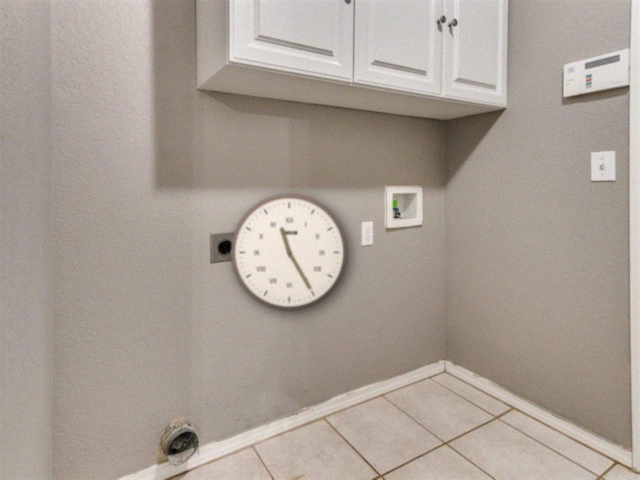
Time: 11h25
